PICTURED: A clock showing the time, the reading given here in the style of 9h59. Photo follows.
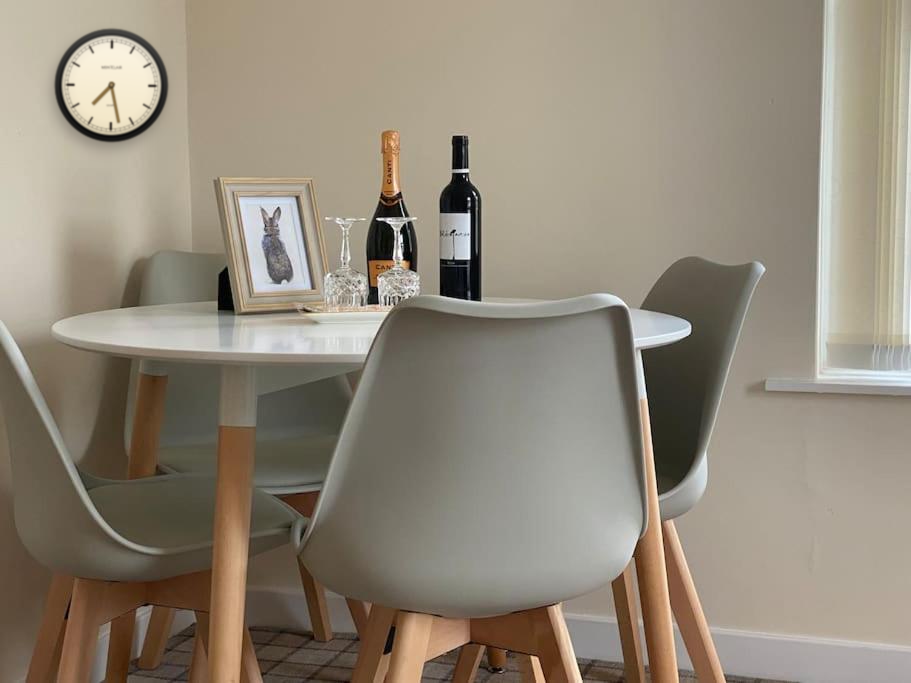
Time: 7h28
